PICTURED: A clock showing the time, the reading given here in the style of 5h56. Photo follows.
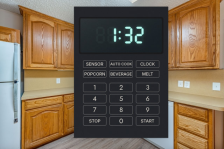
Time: 1h32
